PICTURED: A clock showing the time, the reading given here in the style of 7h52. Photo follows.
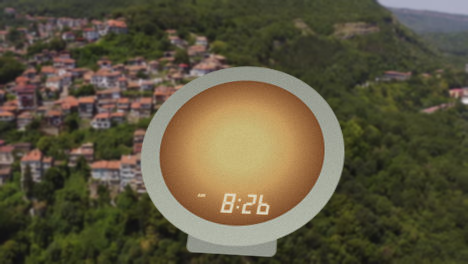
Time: 8h26
